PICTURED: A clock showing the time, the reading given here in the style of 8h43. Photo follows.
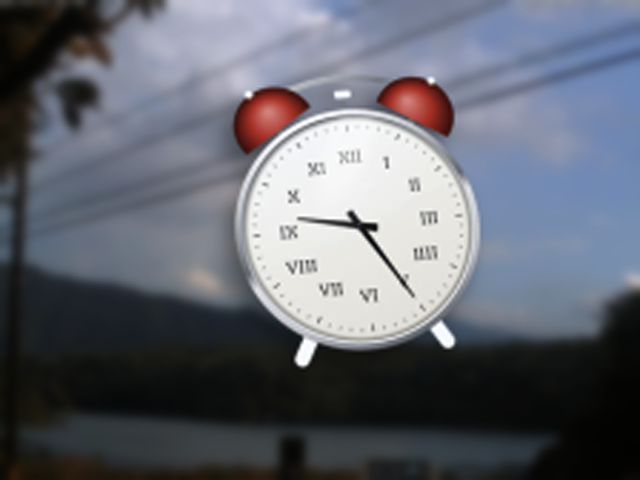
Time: 9h25
